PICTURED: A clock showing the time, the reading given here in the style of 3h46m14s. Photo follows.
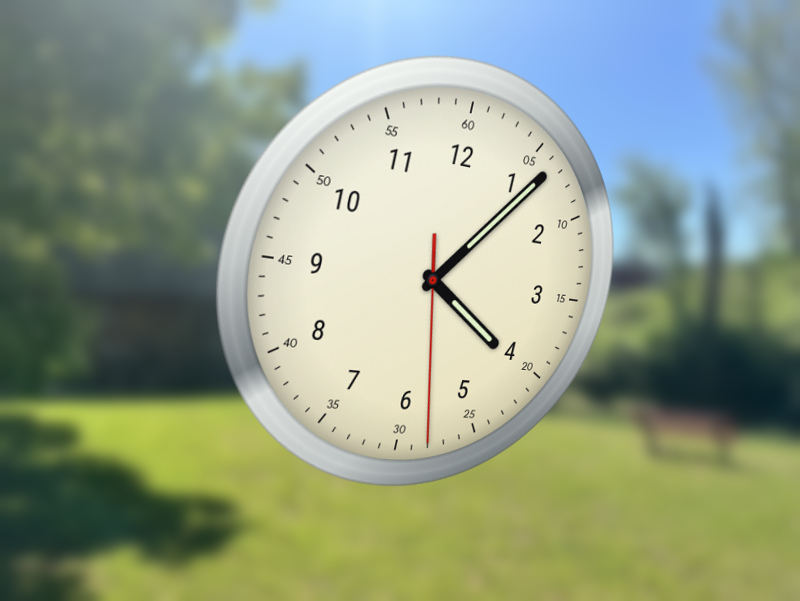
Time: 4h06m28s
